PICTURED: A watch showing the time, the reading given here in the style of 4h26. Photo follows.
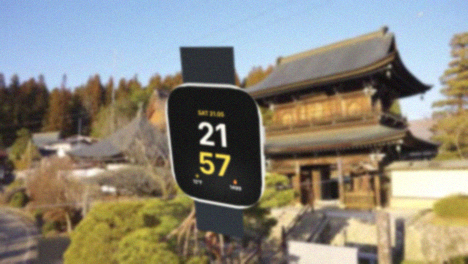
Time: 21h57
